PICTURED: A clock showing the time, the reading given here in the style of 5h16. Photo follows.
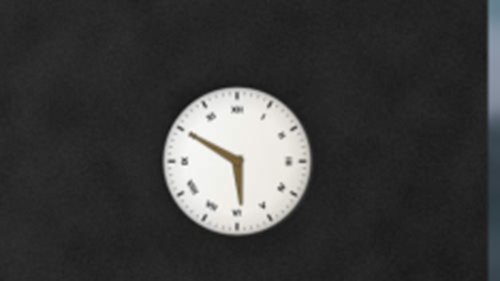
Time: 5h50
